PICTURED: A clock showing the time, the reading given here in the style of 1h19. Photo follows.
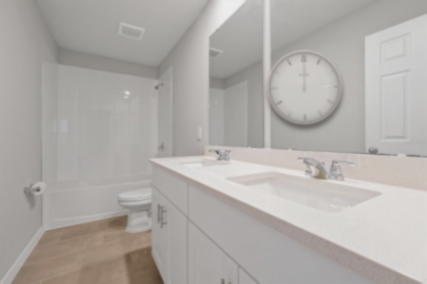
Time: 12h00
